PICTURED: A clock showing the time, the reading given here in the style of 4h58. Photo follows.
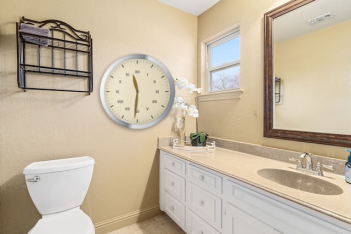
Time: 11h31
